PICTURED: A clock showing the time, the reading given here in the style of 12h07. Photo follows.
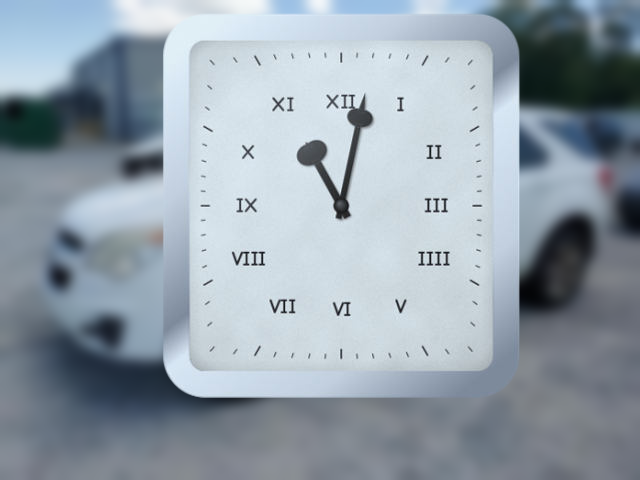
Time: 11h02
